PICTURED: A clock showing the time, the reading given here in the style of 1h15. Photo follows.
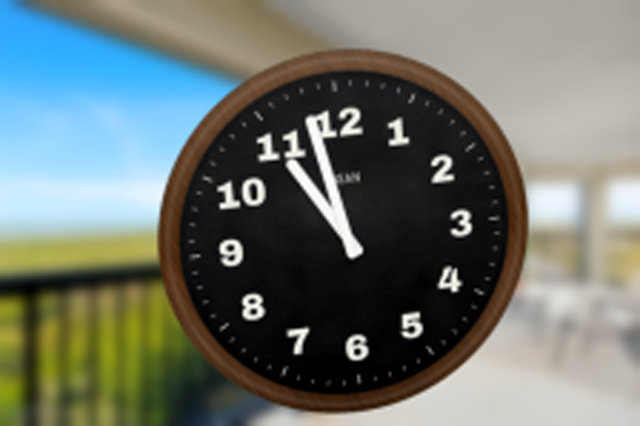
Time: 10h58
